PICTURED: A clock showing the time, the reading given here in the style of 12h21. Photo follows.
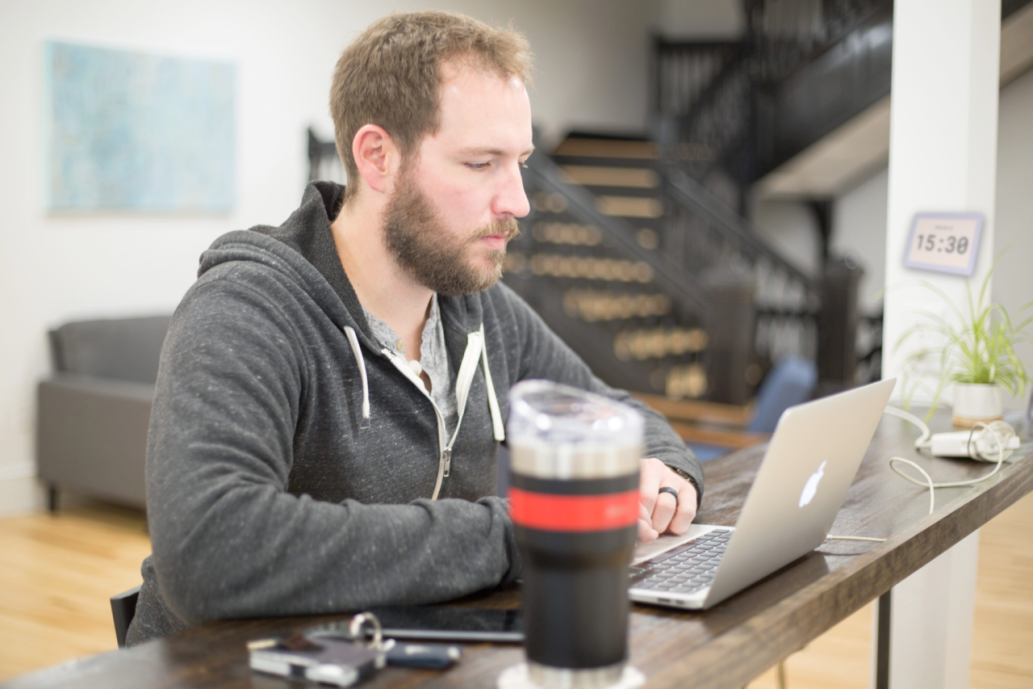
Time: 15h30
